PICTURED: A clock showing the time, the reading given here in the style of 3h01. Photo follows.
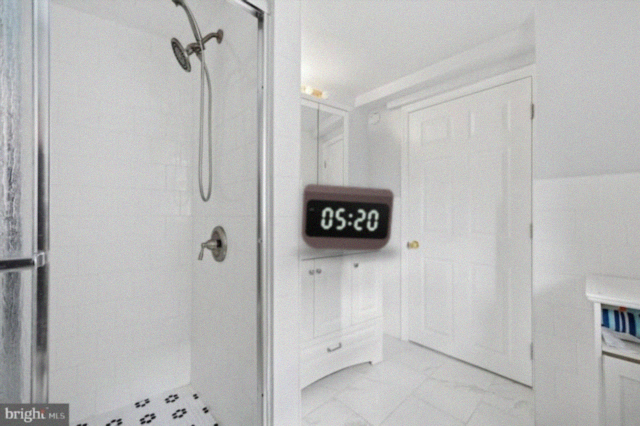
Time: 5h20
